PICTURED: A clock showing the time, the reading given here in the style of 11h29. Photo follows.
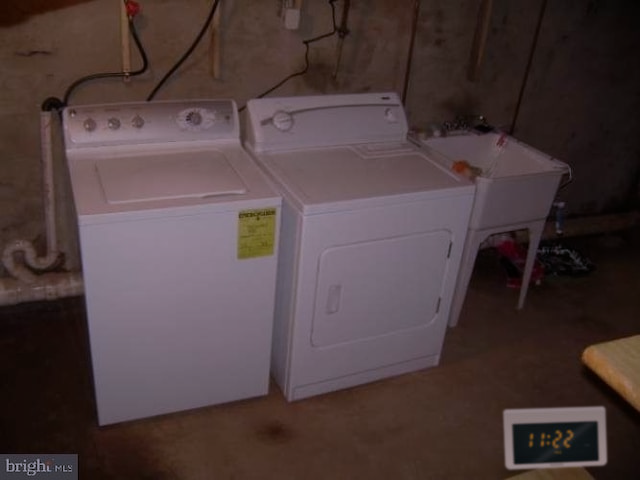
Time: 11h22
